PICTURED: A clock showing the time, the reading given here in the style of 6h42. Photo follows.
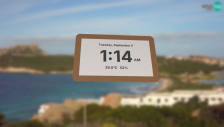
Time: 1h14
